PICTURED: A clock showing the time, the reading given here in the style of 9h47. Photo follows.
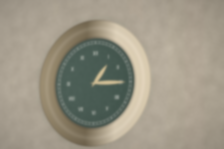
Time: 1h15
